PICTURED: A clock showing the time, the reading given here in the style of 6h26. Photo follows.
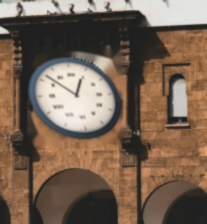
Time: 12h52
